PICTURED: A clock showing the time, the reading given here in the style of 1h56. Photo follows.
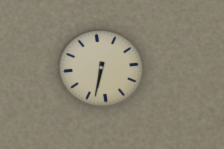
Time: 6h33
